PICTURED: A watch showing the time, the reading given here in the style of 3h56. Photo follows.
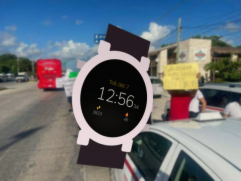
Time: 12h56
